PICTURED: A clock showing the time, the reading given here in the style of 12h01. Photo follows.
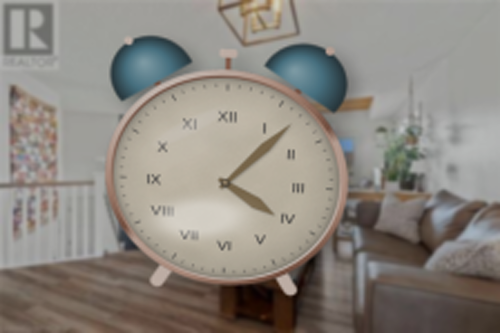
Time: 4h07
